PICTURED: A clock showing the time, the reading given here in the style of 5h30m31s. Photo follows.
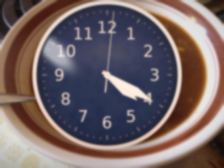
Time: 4h20m01s
